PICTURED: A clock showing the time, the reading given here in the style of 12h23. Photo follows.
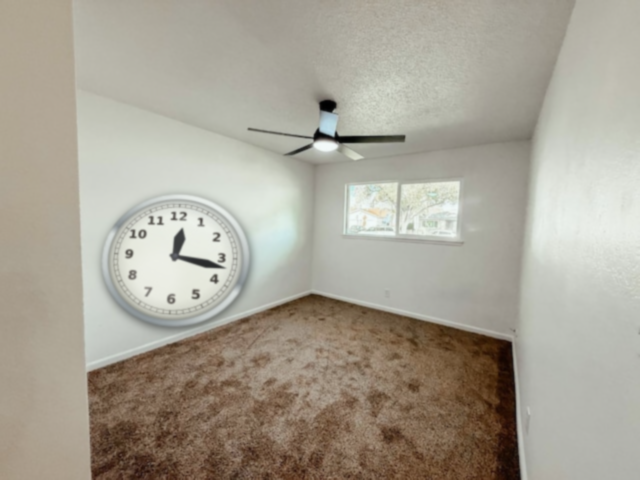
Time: 12h17
